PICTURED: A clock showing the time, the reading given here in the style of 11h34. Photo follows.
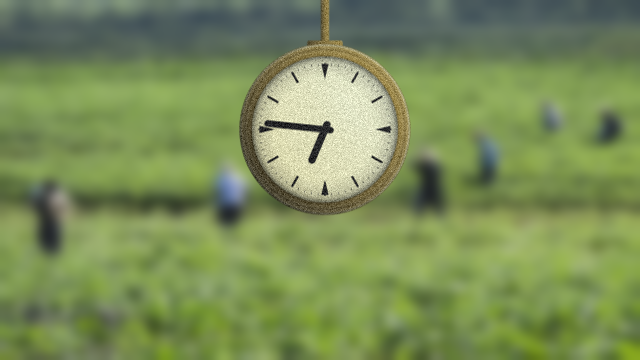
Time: 6h46
